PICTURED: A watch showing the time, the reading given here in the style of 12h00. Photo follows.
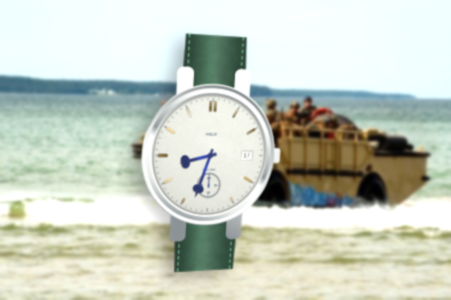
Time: 8h33
